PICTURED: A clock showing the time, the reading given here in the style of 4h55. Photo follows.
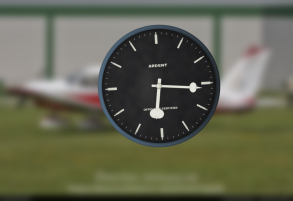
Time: 6h16
